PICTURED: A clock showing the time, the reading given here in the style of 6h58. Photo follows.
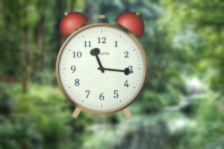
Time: 11h16
